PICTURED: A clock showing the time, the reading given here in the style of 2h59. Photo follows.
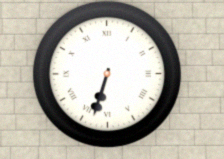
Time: 6h33
